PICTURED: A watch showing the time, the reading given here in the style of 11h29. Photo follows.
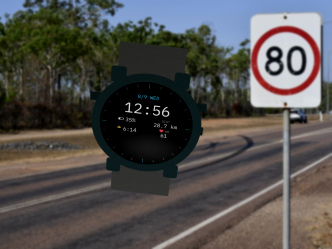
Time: 12h56
